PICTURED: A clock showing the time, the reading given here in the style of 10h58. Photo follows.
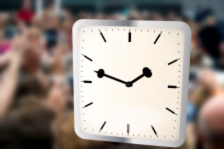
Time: 1h48
